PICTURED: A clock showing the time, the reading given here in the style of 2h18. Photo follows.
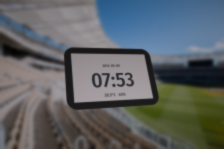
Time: 7h53
